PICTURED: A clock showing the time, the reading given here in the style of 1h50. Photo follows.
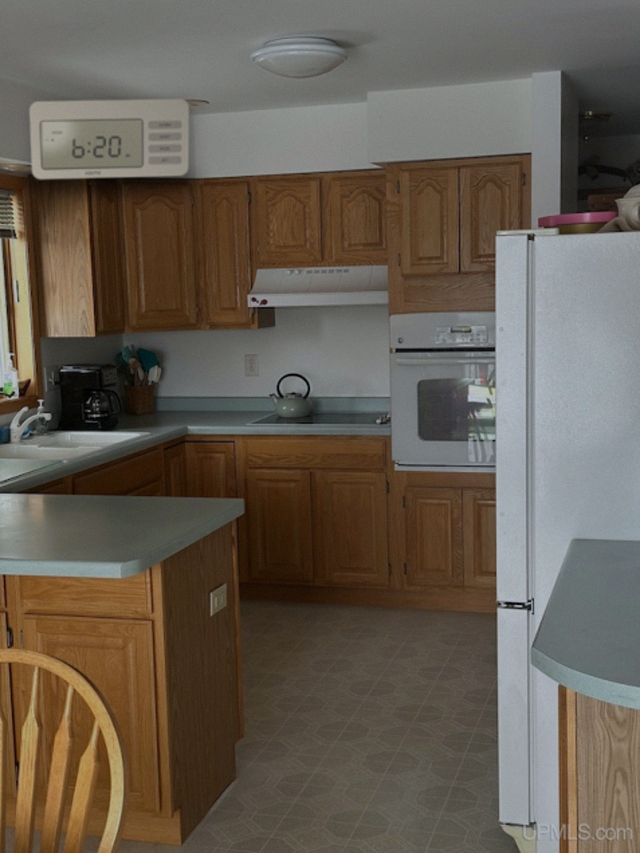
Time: 6h20
